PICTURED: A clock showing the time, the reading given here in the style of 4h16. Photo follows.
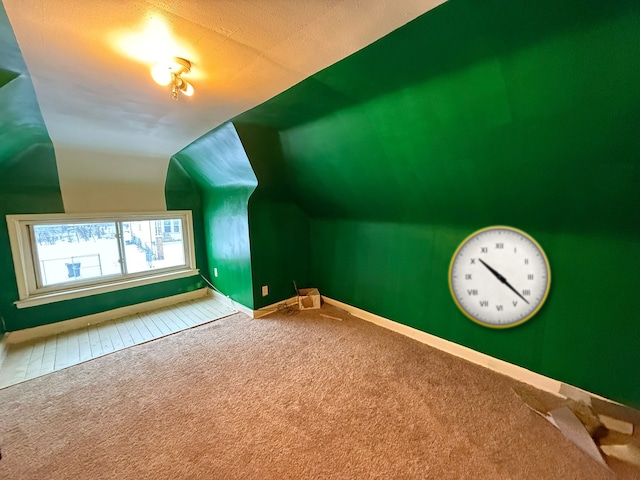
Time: 10h22
